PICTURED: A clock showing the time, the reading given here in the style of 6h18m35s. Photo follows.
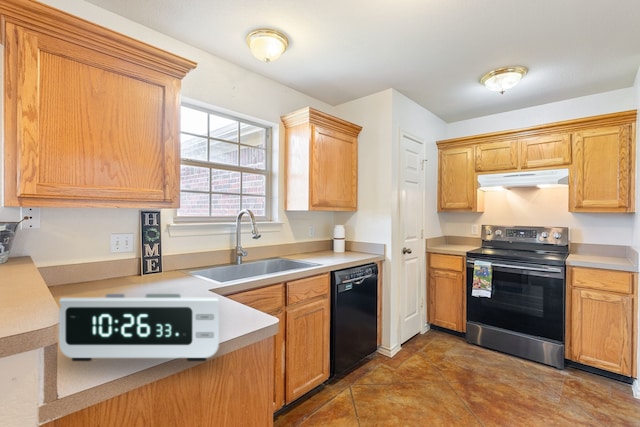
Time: 10h26m33s
